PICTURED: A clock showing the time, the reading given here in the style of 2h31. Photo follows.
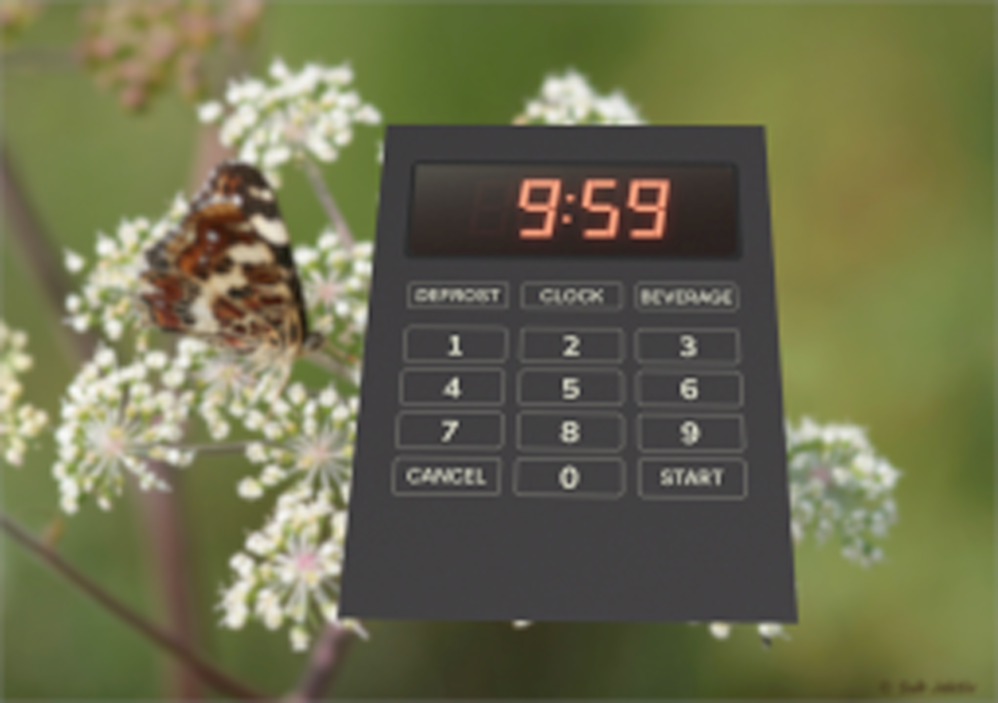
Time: 9h59
